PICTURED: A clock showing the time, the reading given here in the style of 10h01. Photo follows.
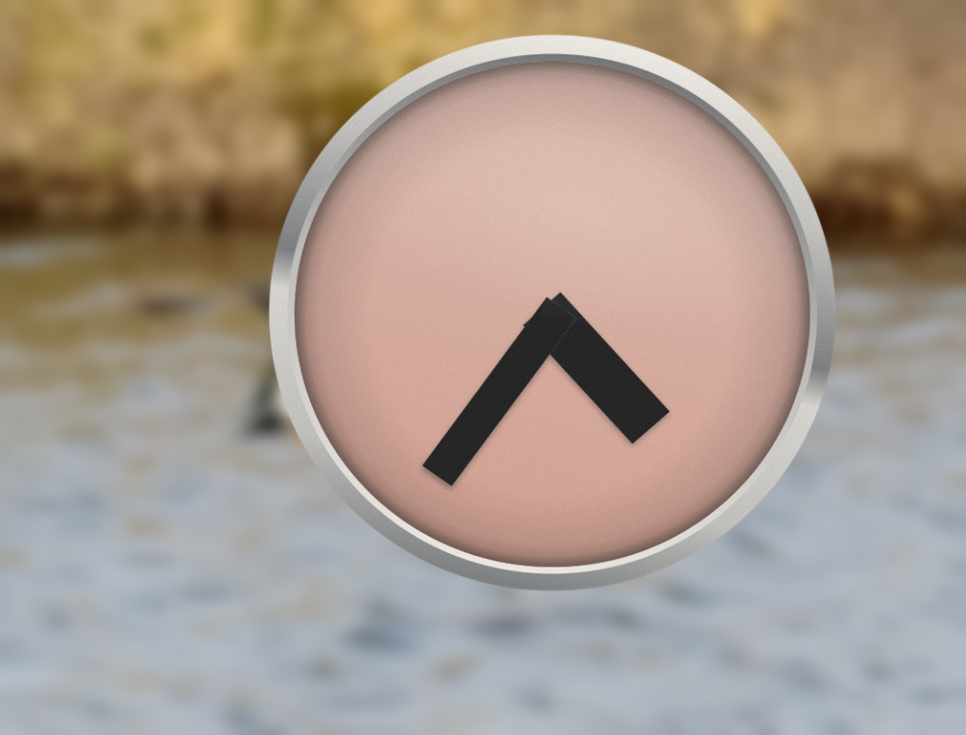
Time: 4h36
